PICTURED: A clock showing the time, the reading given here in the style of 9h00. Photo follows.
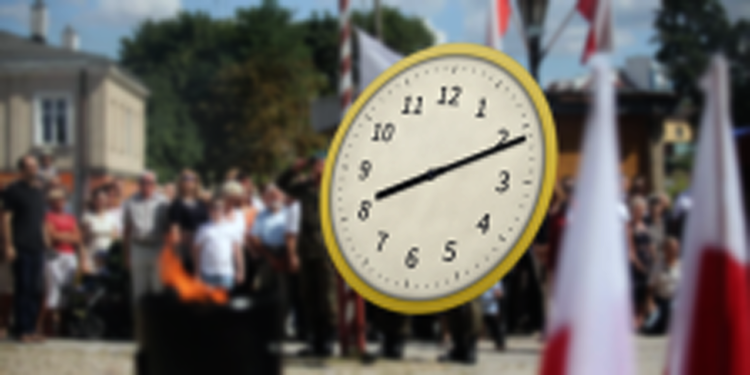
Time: 8h11
